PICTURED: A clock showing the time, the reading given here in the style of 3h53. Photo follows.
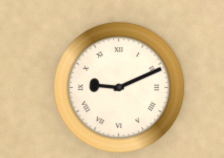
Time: 9h11
